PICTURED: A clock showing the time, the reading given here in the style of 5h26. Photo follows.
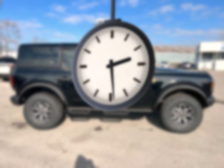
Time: 2h29
